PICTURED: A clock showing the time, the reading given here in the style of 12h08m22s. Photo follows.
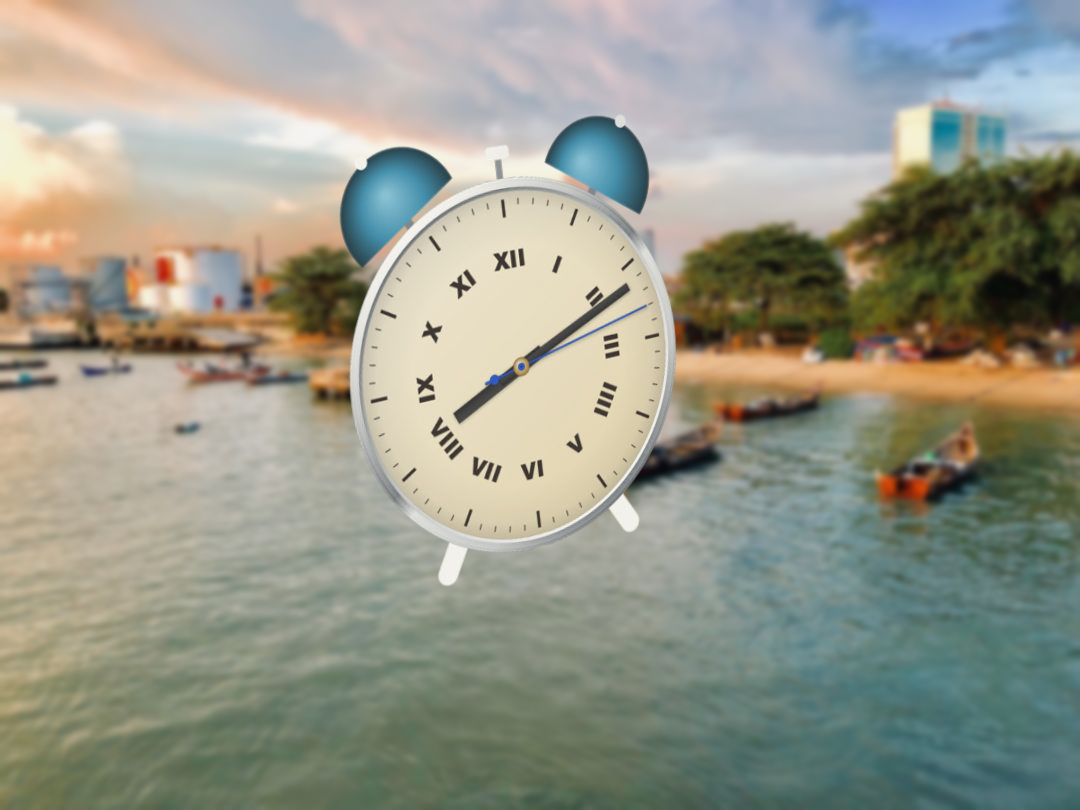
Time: 8h11m13s
